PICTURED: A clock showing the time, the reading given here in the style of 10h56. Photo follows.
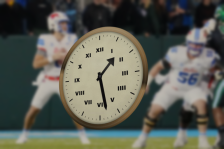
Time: 1h28
